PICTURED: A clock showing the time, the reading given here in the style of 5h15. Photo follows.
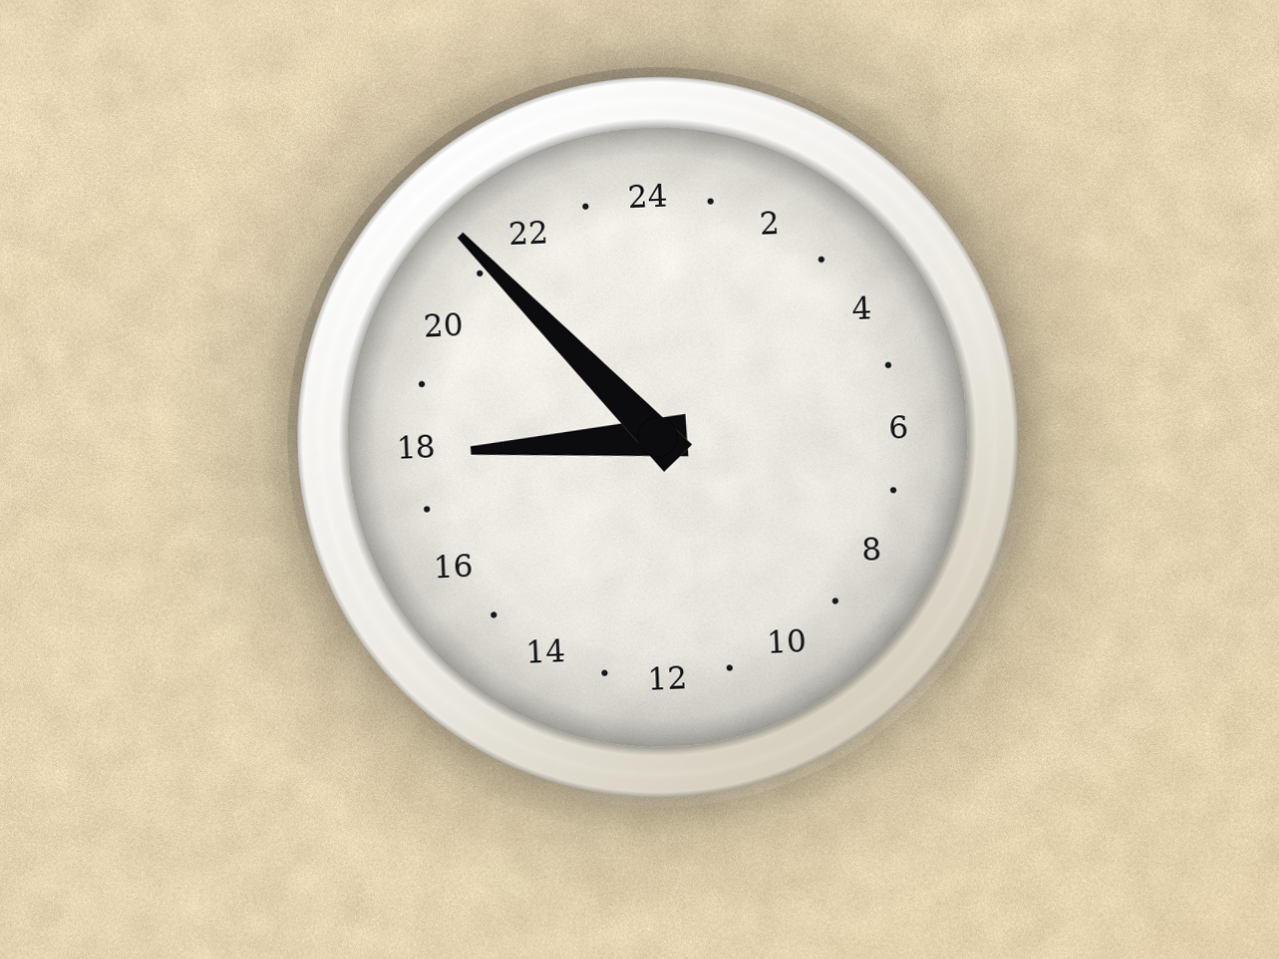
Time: 17h53
